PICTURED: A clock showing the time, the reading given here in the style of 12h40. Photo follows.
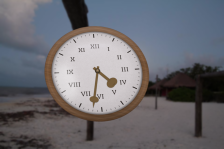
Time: 4h32
